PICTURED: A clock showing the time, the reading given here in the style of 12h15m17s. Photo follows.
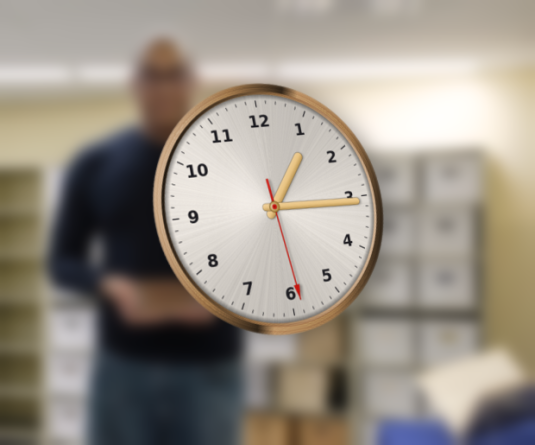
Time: 1h15m29s
